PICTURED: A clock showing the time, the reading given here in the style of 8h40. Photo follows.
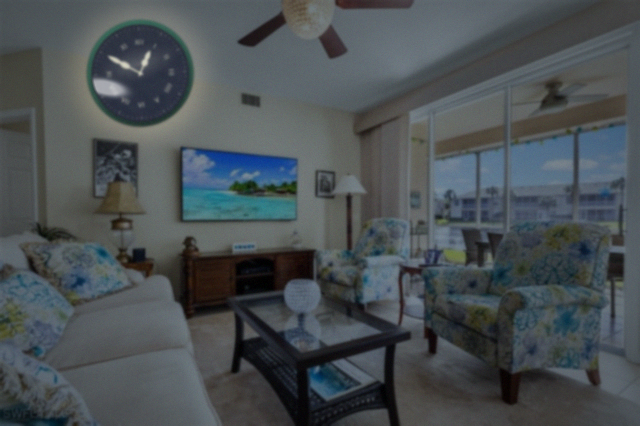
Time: 12h50
